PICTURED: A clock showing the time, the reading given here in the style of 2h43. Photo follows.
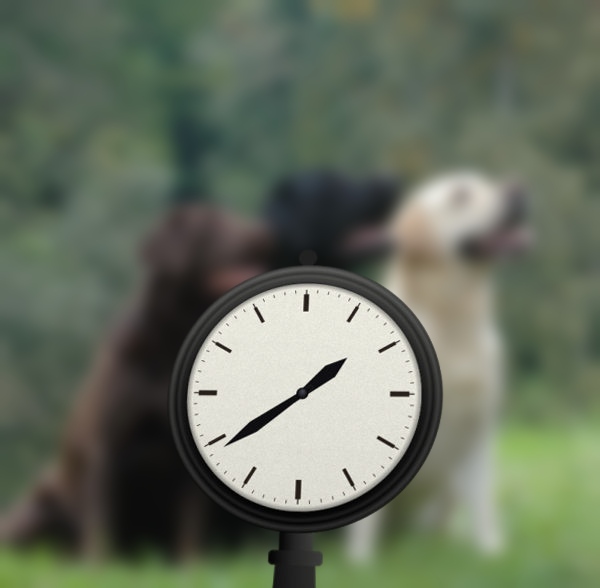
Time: 1h39
